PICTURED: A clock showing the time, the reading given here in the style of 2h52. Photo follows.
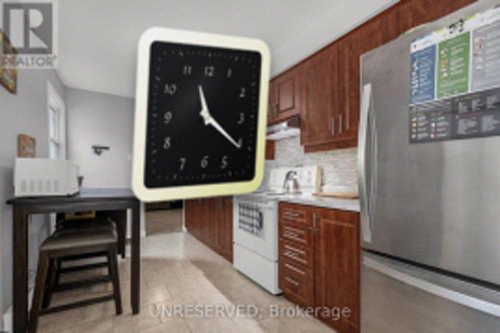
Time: 11h21
